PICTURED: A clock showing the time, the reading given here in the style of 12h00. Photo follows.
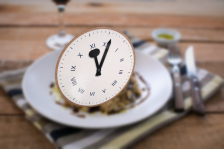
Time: 11h01
